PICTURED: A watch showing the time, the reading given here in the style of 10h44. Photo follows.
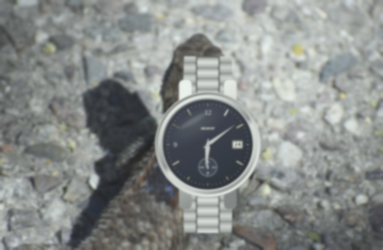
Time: 6h09
